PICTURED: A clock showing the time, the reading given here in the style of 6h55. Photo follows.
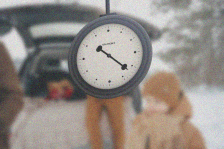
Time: 10h22
